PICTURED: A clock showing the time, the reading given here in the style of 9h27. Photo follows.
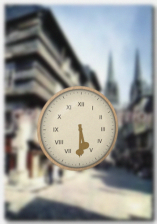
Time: 5h30
